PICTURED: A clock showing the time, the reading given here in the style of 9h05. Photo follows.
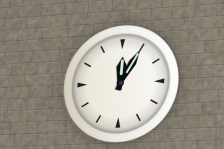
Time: 12h05
